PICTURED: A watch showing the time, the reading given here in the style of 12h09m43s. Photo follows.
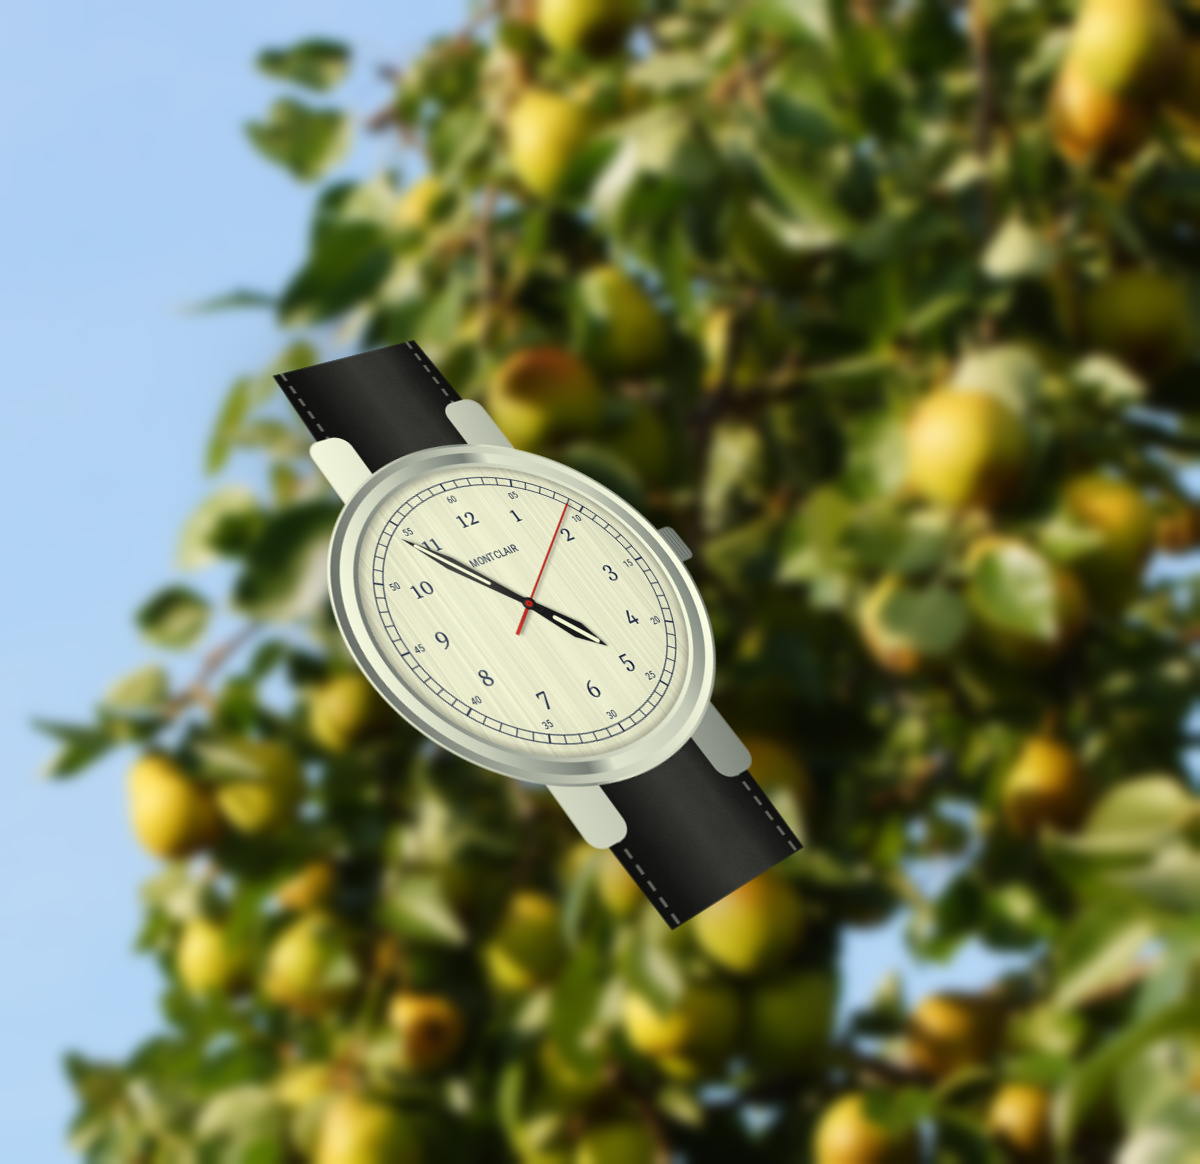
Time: 4h54m09s
